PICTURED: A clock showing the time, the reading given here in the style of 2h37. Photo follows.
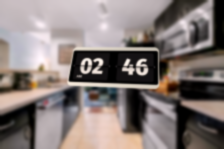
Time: 2h46
